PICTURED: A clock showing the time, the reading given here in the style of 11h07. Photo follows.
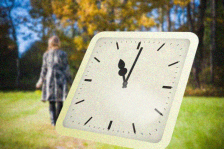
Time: 11h01
